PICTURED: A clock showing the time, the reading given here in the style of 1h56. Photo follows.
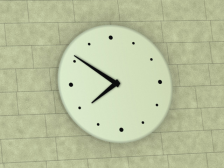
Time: 7h51
